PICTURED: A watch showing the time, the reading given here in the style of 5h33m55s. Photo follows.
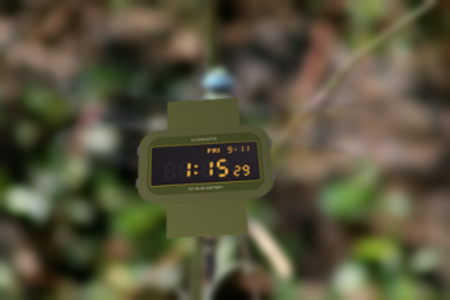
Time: 1h15m29s
